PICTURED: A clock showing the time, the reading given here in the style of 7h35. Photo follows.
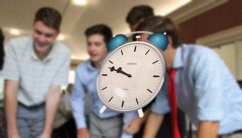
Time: 9h48
